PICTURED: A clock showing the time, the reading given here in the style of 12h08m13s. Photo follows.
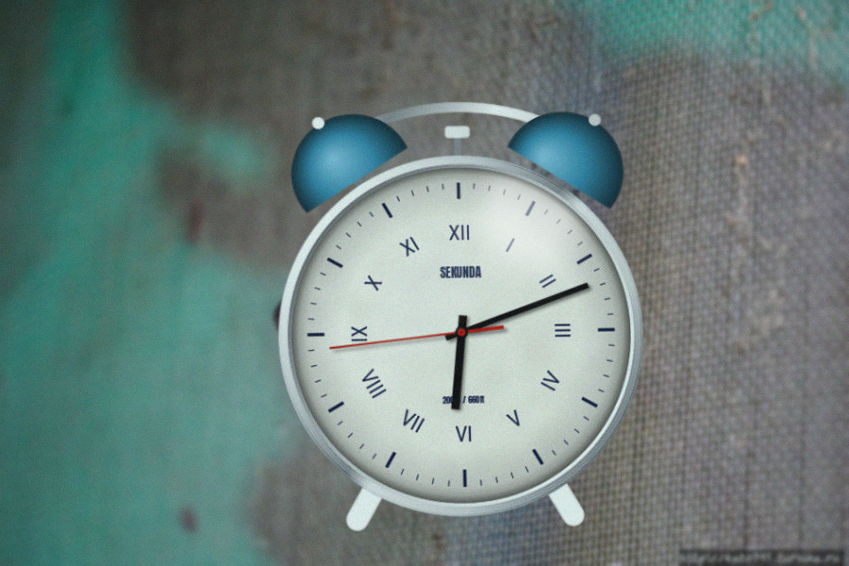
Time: 6h11m44s
